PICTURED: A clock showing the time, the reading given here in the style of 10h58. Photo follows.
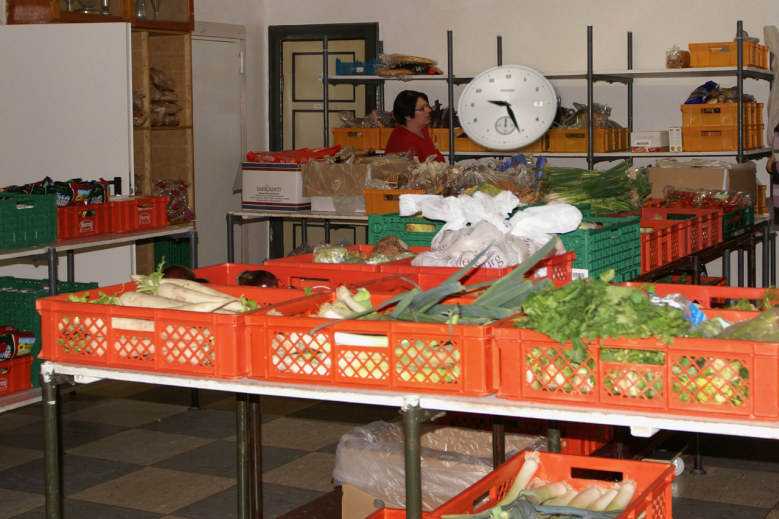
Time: 9h26
